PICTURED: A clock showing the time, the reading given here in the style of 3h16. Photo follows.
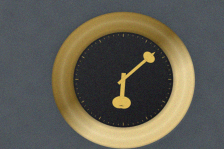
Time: 6h08
